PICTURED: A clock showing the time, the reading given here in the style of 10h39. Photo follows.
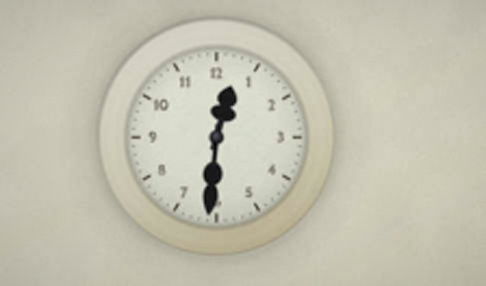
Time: 12h31
